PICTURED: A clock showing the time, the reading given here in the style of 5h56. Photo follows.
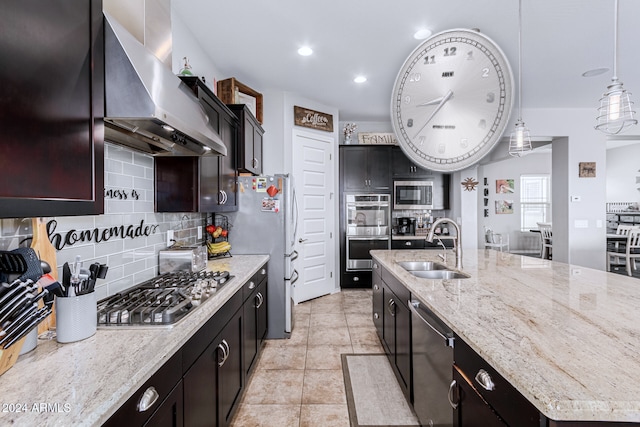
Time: 8h37
